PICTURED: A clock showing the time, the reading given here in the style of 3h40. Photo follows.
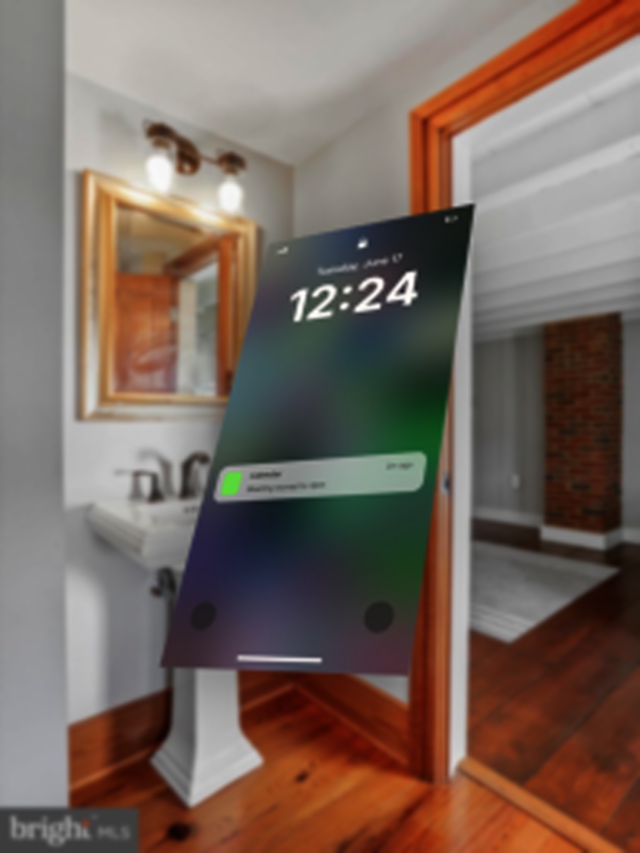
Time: 12h24
